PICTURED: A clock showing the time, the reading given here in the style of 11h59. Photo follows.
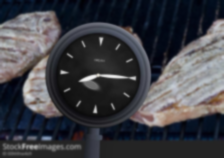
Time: 8h15
